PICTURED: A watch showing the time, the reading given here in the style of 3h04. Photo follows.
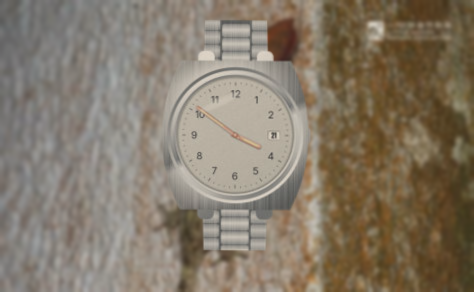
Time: 3h51
